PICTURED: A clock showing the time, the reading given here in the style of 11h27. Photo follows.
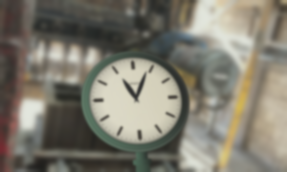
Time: 11h04
